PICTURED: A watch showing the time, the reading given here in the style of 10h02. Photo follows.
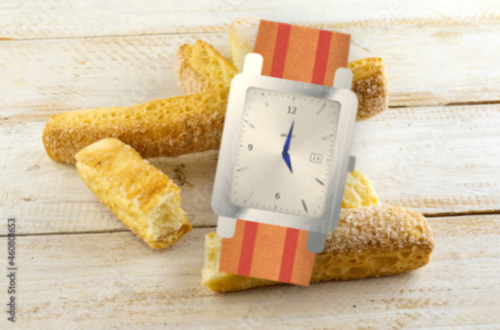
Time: 5h01
